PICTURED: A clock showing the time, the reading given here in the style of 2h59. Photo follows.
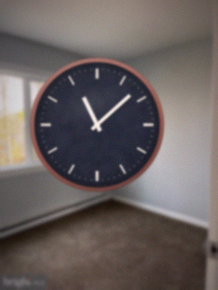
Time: 11h08
